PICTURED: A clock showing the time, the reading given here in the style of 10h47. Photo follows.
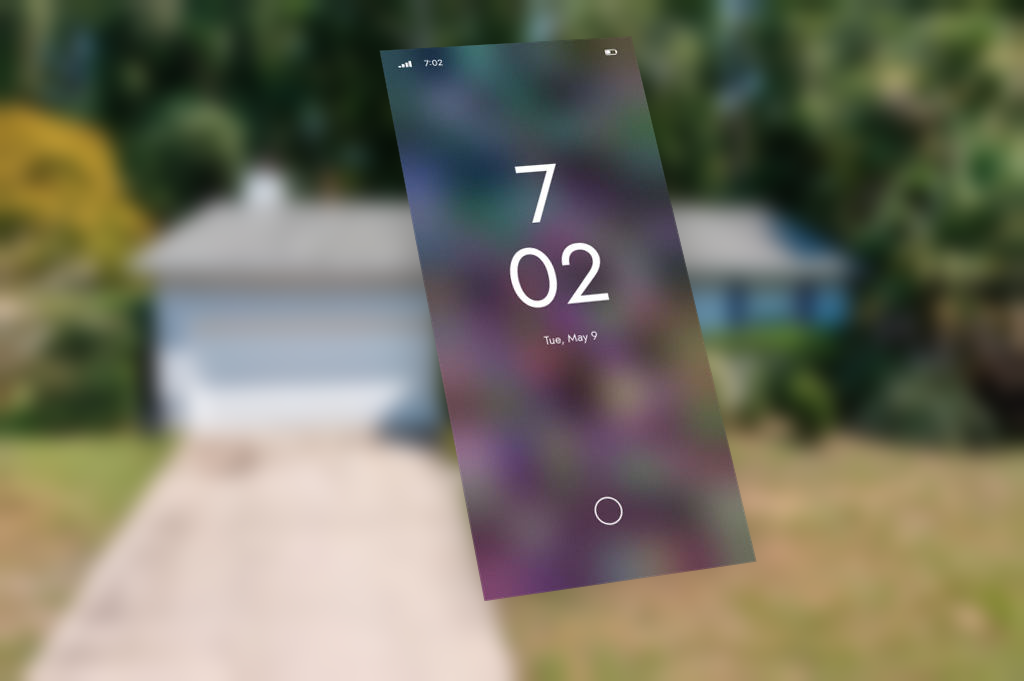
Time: 7h02
